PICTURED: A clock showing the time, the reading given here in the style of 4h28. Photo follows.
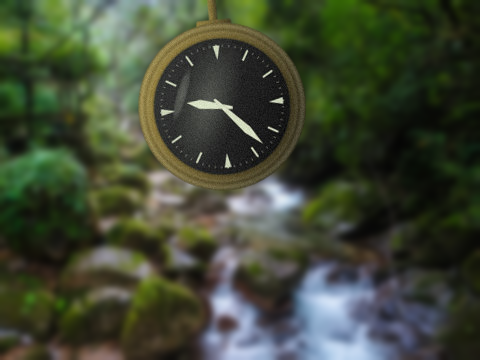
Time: 9h23
